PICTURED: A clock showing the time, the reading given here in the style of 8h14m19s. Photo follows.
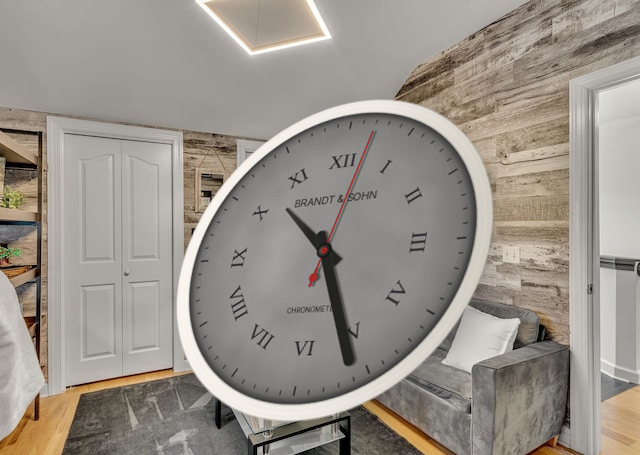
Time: 10h26m02s
